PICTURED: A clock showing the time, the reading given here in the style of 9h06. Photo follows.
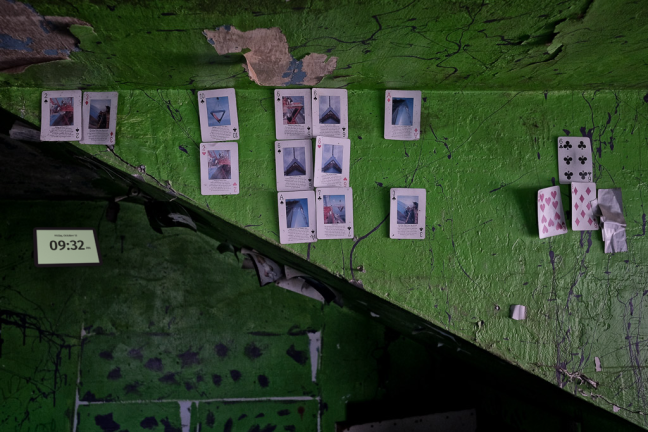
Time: 9h32
